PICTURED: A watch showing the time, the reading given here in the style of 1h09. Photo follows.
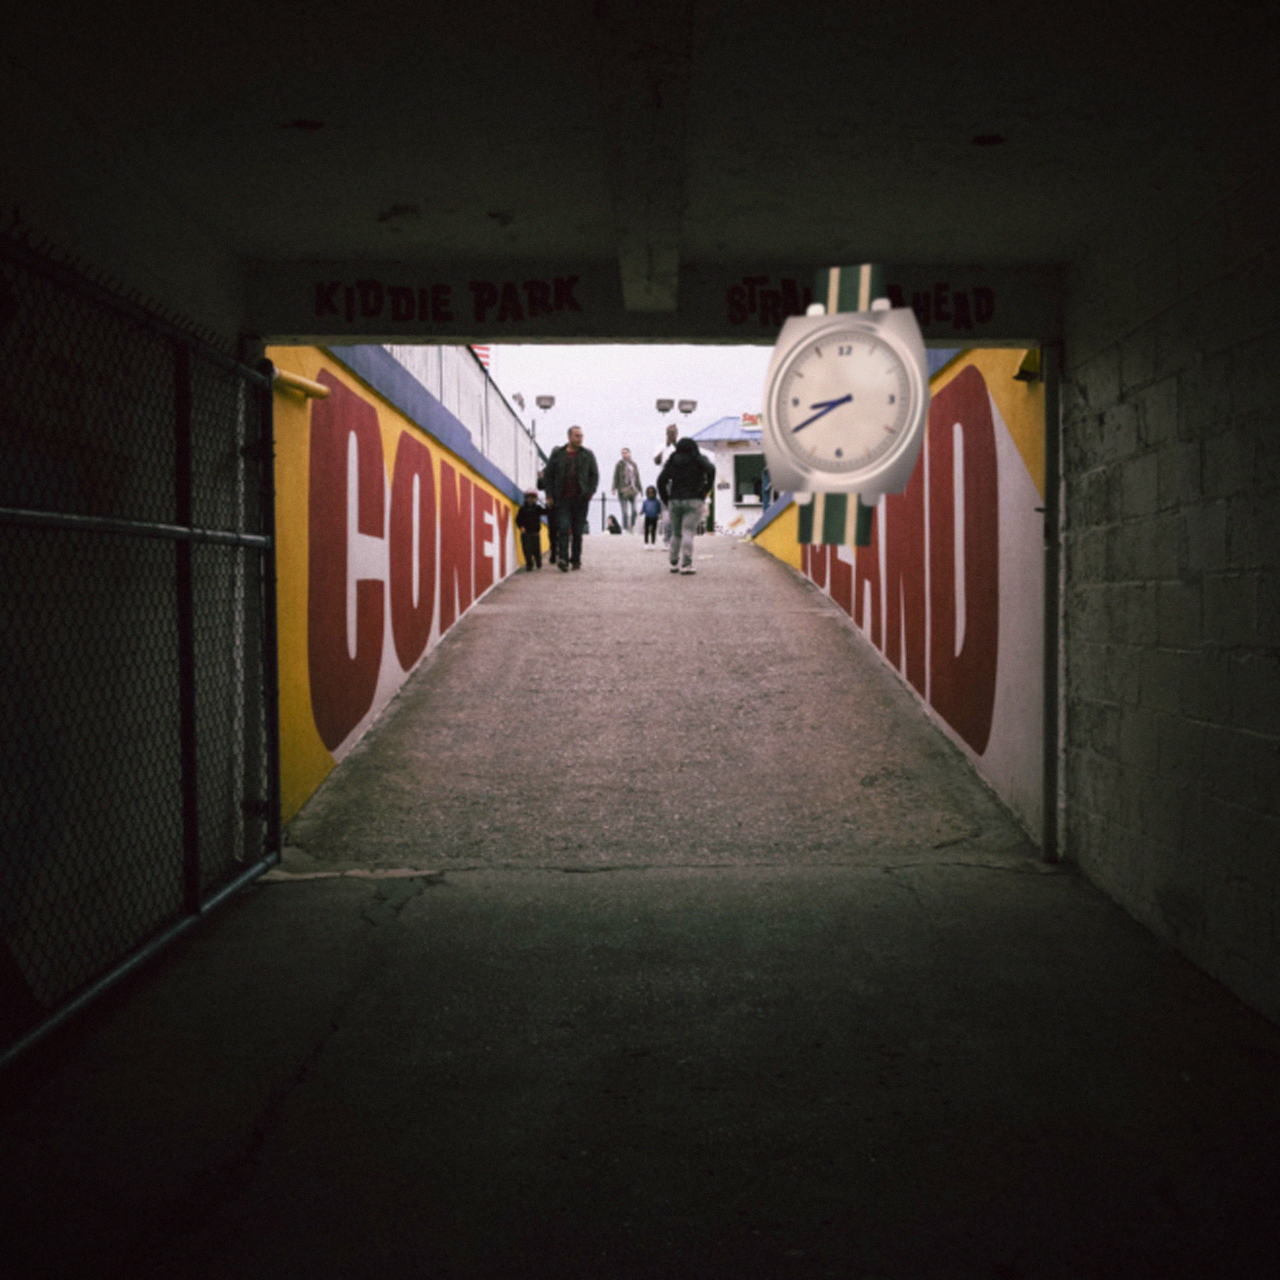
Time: 8h40
